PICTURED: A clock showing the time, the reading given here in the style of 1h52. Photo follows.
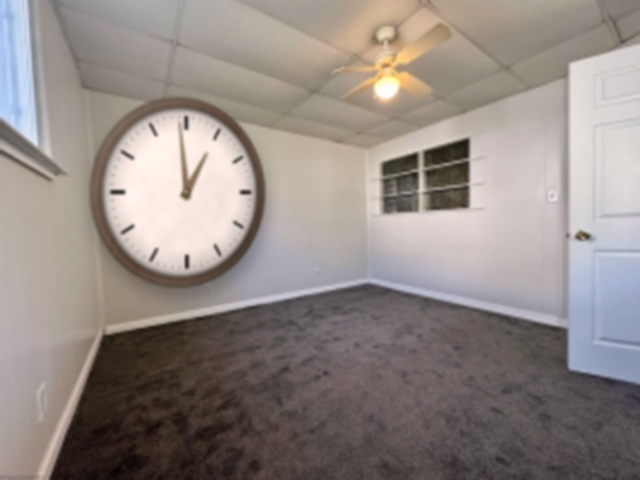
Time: 12h59
